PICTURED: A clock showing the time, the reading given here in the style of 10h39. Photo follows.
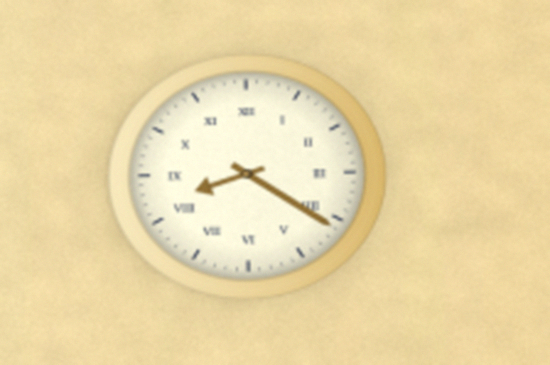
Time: 8h21
